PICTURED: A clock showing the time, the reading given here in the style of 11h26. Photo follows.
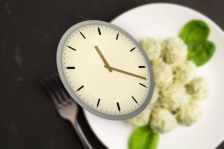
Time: 11h18
